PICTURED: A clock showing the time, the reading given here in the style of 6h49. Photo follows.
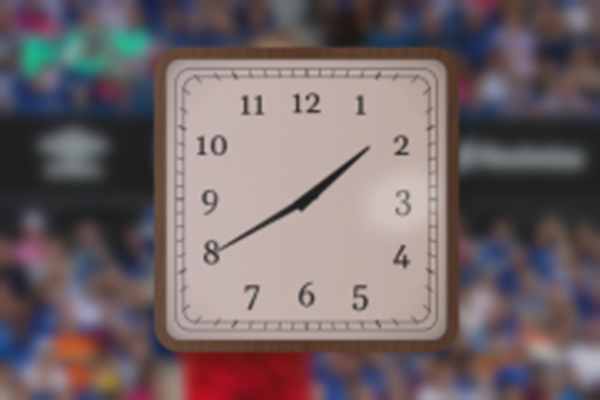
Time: 1h40
